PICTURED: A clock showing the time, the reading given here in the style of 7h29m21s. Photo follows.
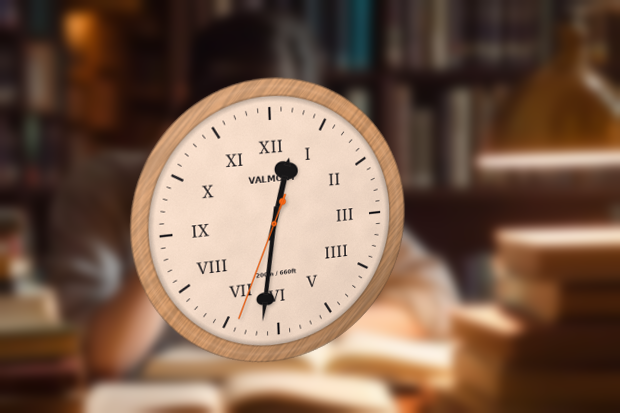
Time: 12h31m34s
